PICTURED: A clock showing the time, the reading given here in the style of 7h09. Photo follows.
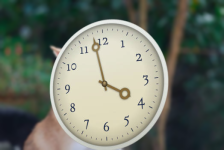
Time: 3h58
